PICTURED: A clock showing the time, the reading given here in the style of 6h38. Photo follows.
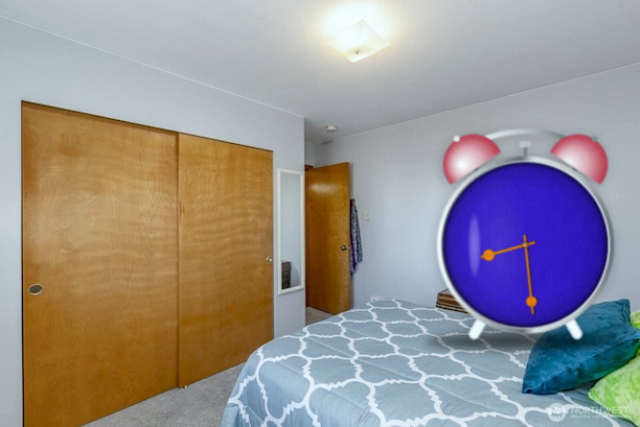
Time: 8h29
